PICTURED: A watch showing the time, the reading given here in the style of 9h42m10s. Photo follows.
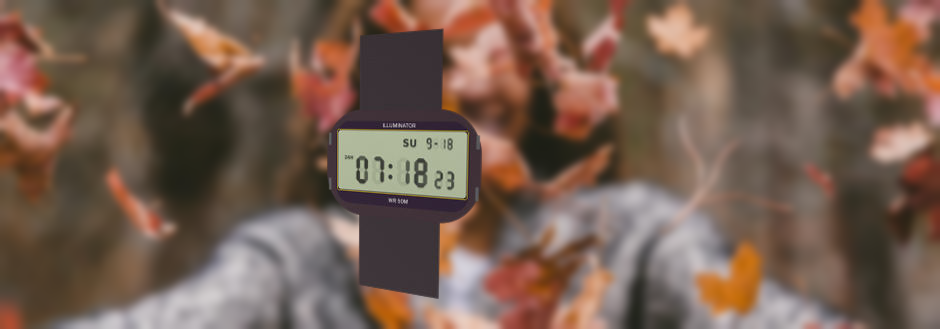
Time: 7h18m23s
